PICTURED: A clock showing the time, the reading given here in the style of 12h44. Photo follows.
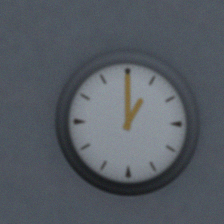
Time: 1h00
